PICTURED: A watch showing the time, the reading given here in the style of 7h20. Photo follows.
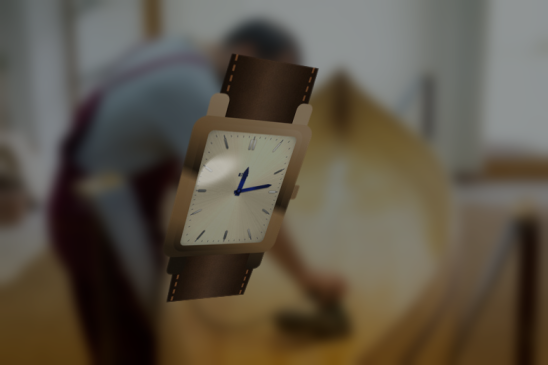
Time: 12h13
